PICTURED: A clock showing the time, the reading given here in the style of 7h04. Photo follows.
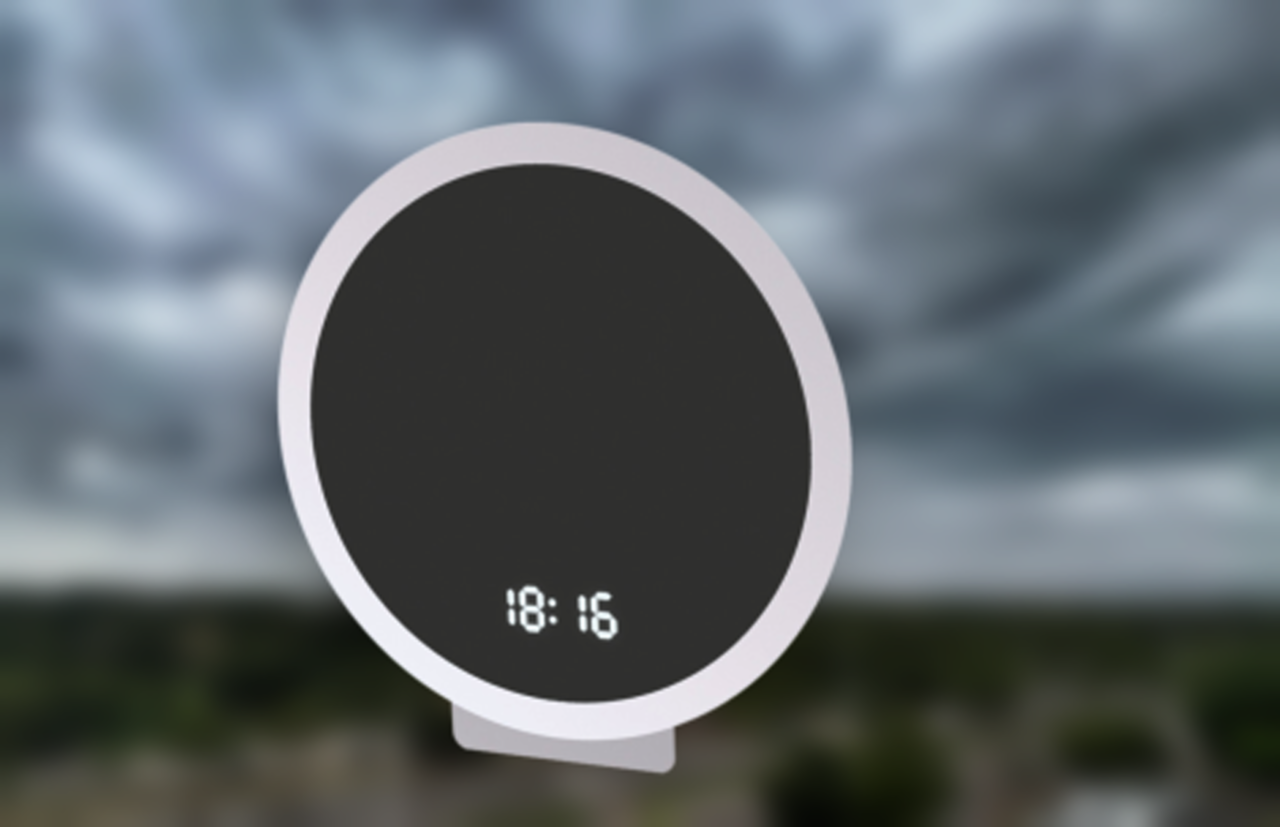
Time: 18h16
